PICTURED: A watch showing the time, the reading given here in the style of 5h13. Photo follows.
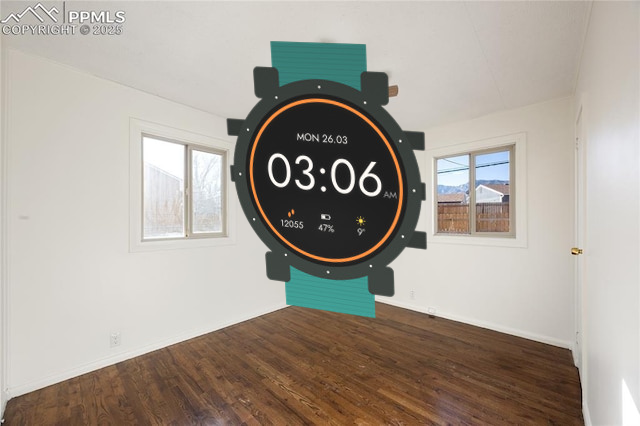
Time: 3h06
